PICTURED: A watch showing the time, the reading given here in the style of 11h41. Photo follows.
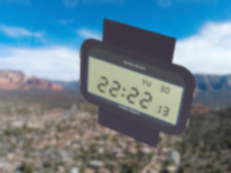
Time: 22h22
